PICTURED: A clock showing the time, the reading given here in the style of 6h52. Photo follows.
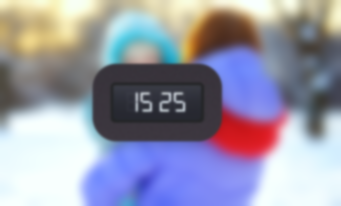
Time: 15h25
